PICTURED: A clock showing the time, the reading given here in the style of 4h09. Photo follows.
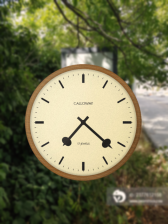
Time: 7h22
